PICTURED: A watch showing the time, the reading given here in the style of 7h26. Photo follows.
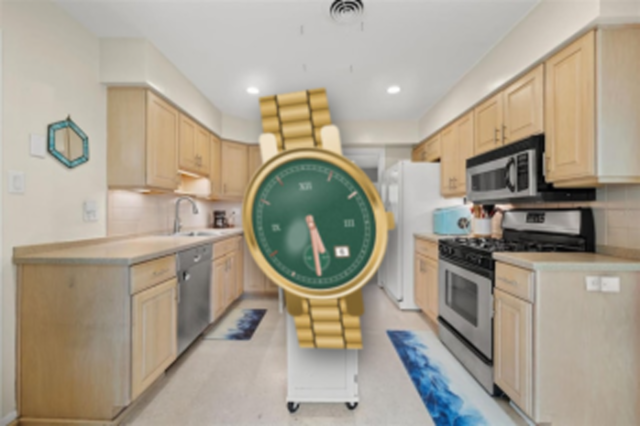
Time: 5h30
